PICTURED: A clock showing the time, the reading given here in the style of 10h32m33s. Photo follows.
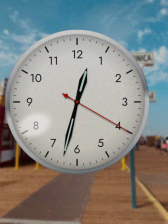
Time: 12h32m20s
